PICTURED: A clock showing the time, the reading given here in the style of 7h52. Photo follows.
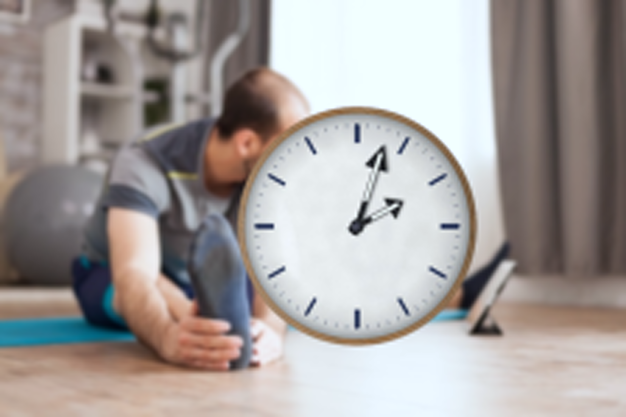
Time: 2h03
